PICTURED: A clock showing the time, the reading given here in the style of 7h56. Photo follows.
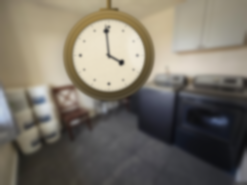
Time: 3h59
